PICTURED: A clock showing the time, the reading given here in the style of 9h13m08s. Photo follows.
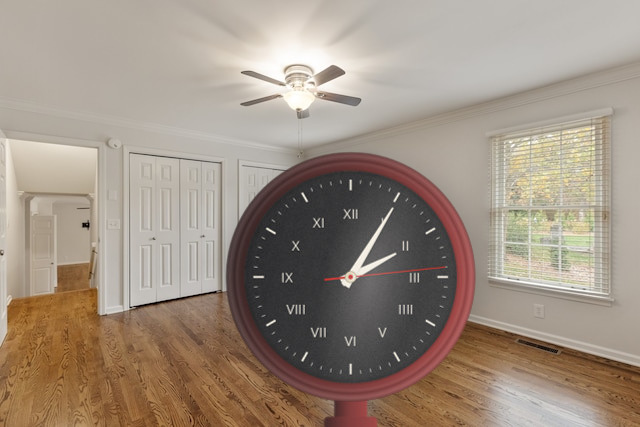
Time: 2h05m14s
